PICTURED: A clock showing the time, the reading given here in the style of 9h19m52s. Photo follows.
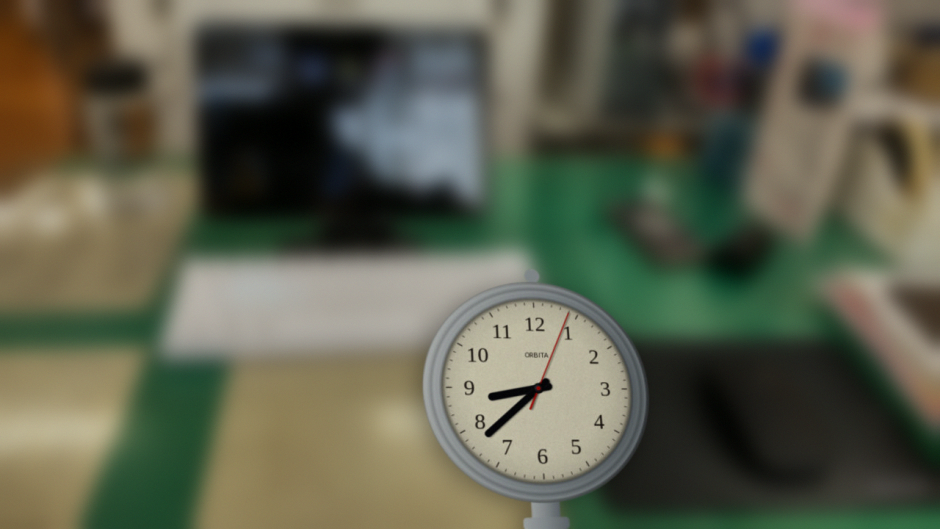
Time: 8h38m04s
